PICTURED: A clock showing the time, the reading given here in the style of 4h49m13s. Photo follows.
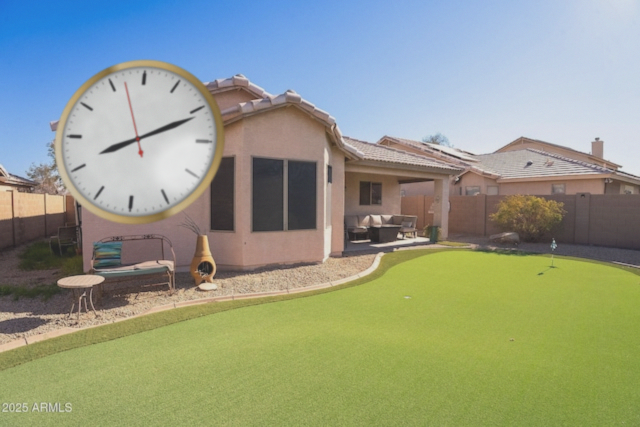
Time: 8h10m57s
